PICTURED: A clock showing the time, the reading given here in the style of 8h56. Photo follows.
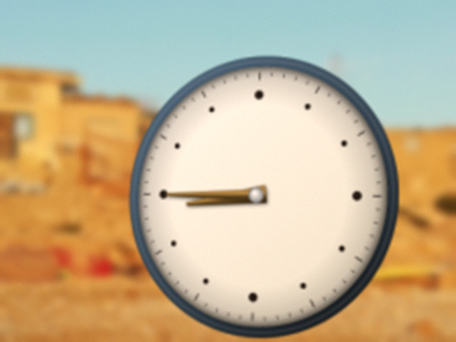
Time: 8h45
